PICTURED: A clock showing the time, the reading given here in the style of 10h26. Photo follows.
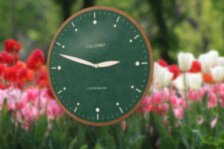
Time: 2h48
